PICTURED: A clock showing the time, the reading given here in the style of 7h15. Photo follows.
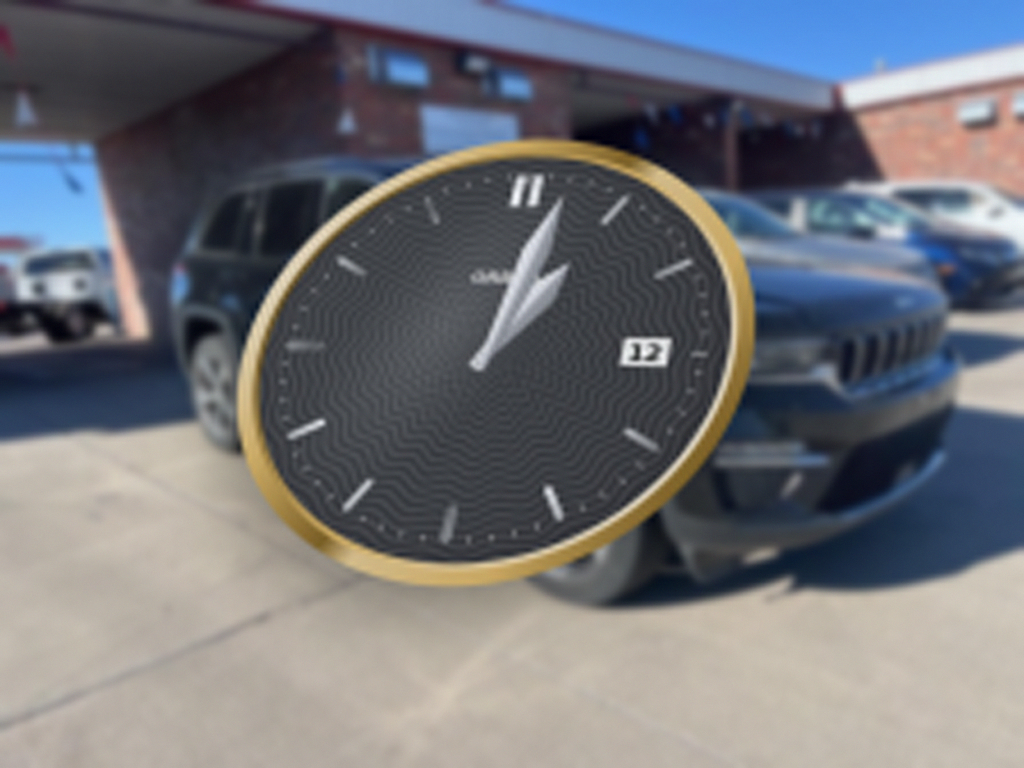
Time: 1h02
